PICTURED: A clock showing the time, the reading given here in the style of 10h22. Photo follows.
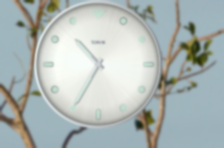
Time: 10h35
